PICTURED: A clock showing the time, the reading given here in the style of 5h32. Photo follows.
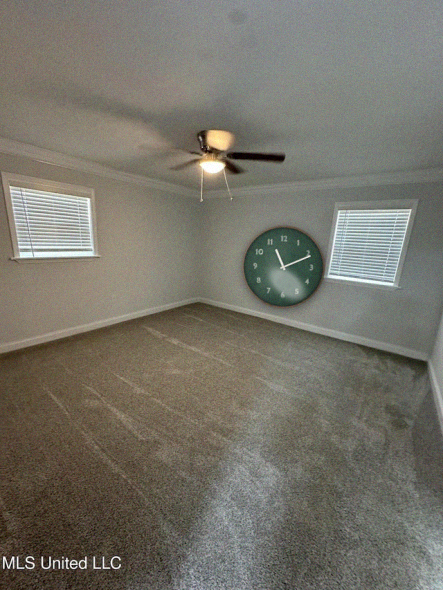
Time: 11h11
